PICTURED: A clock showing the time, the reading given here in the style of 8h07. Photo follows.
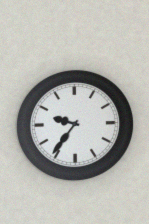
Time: 9h36
